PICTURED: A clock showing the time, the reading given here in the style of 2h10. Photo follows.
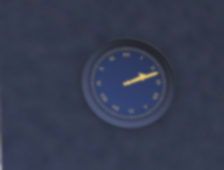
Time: 2h12
